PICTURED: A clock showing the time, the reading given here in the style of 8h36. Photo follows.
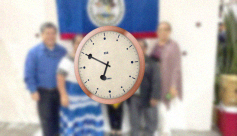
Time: 6h50
